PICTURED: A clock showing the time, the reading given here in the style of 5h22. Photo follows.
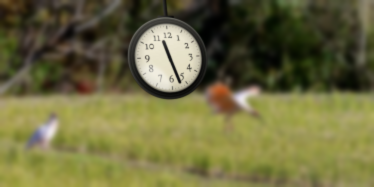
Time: 11h27
